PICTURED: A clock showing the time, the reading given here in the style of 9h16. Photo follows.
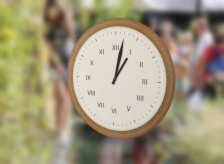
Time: 1h02
